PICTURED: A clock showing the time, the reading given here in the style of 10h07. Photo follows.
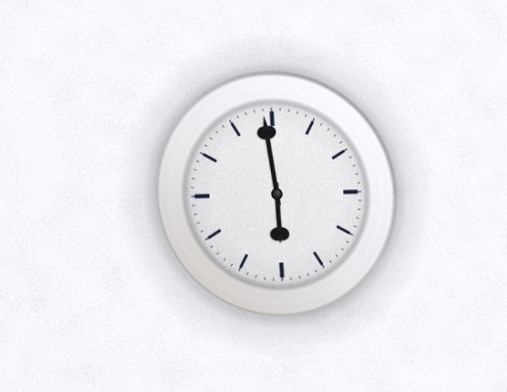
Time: 5h59
